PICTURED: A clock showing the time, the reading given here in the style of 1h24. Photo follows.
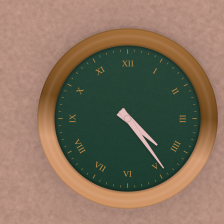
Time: 4h24
